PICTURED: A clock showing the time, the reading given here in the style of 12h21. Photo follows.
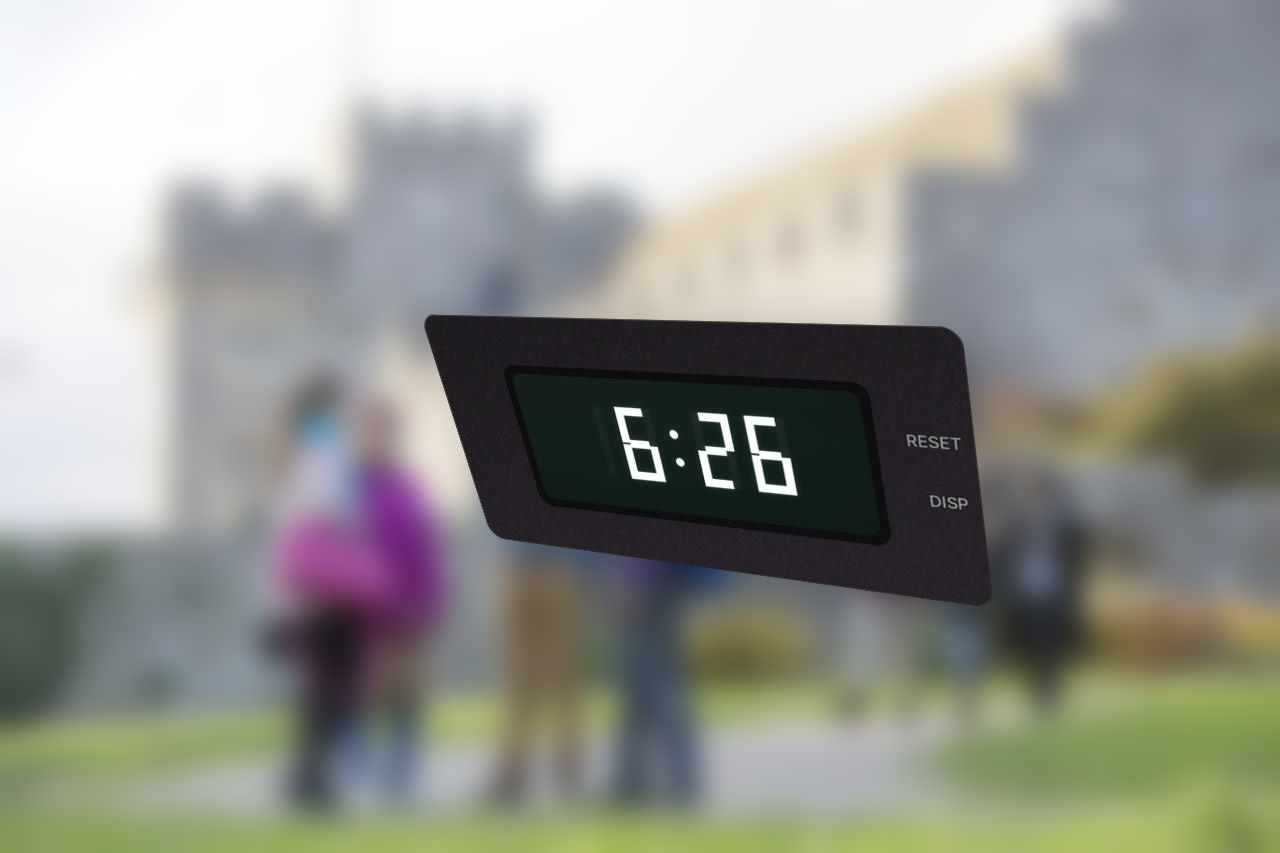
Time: 6h26
